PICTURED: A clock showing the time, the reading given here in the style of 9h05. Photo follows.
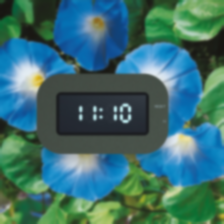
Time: 11h10
